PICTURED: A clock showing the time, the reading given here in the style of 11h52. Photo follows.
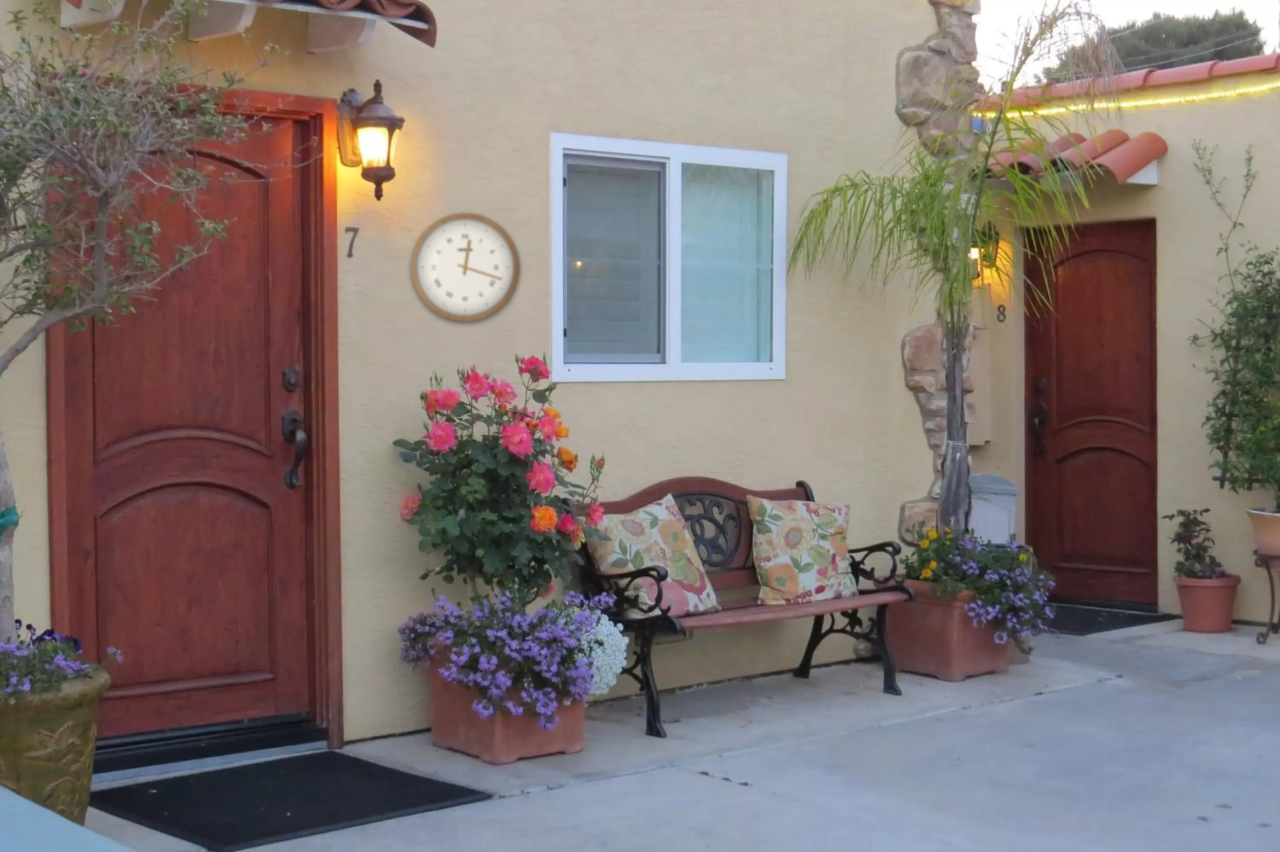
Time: 12h18
